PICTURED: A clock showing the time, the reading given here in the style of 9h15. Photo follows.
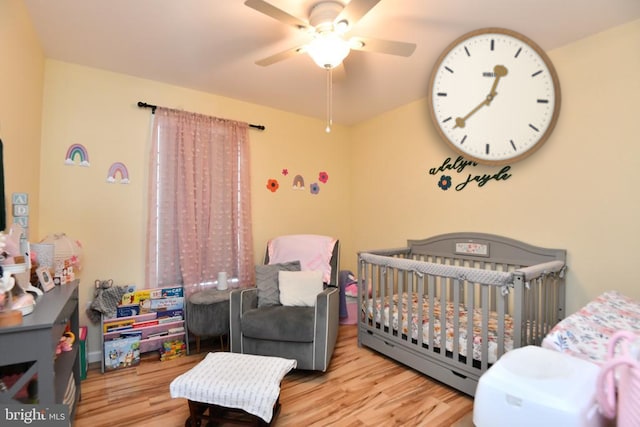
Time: 12h38
